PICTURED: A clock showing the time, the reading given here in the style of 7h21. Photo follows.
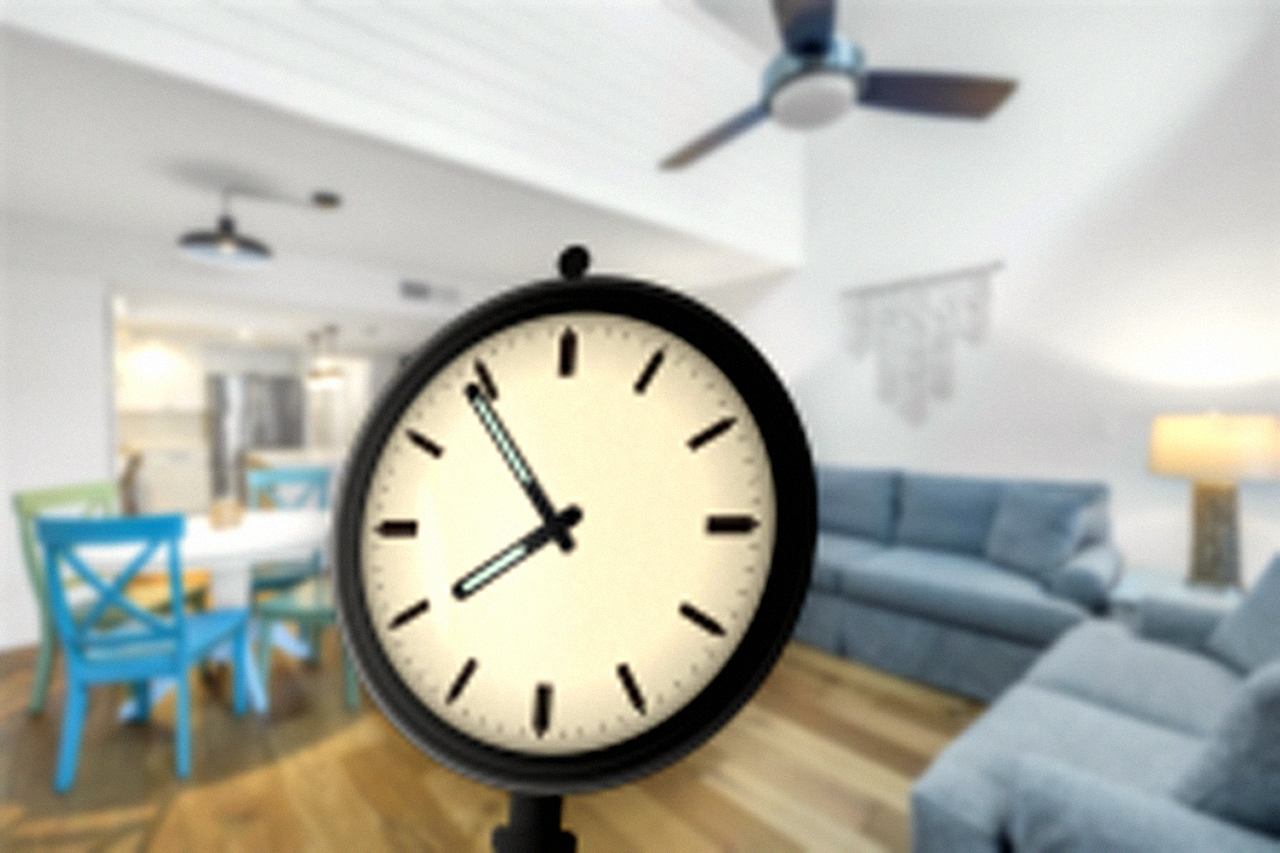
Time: 7h54
